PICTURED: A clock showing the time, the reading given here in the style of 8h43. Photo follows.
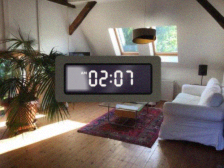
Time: 2h07
